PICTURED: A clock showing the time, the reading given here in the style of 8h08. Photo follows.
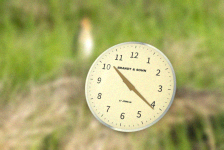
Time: 10h21
